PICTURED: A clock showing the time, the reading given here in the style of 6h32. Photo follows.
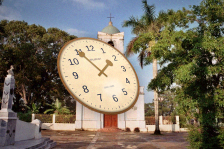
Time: 1h55
